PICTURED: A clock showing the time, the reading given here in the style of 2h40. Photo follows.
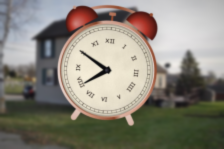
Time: 7h50
